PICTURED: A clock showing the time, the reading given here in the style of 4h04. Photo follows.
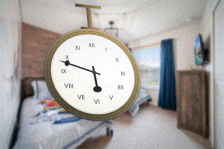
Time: 5h48
